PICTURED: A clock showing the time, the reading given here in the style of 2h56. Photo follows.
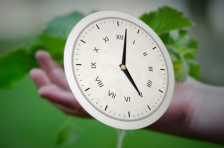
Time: 5h02
